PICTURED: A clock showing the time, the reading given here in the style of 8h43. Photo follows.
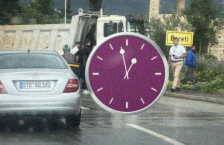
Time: 12h58
